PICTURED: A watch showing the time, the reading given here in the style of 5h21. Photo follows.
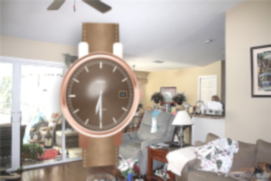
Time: 6h30
